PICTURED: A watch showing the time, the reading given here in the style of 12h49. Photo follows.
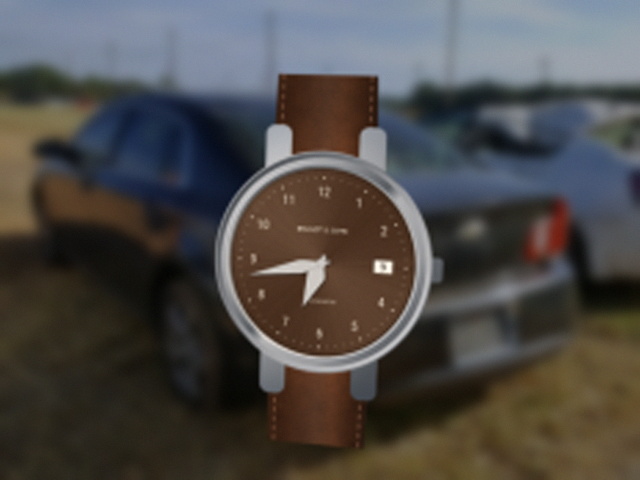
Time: 6h43
